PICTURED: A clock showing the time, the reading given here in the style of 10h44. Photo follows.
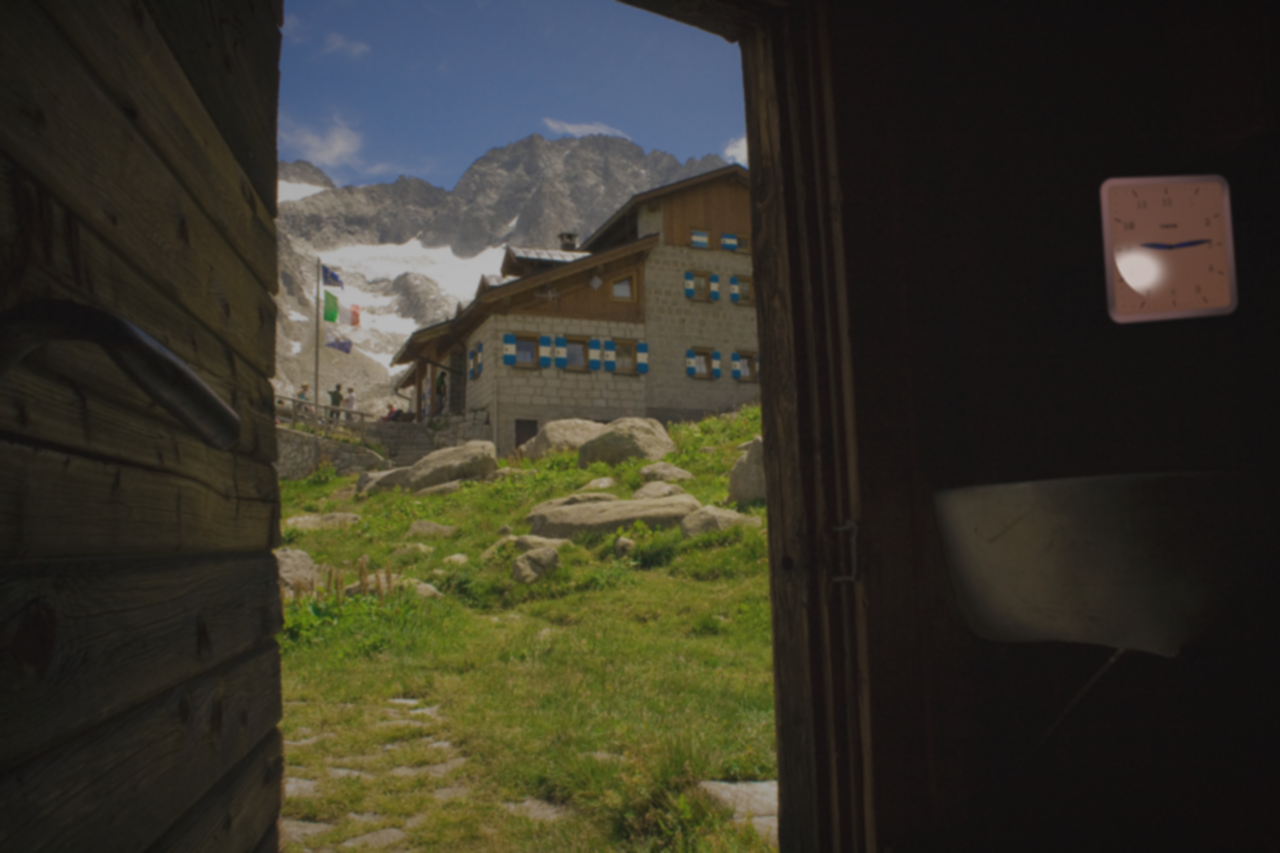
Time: 9h14
